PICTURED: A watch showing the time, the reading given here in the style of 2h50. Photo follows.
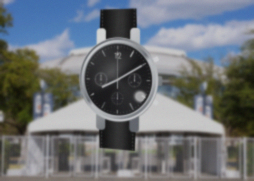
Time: 8h10
